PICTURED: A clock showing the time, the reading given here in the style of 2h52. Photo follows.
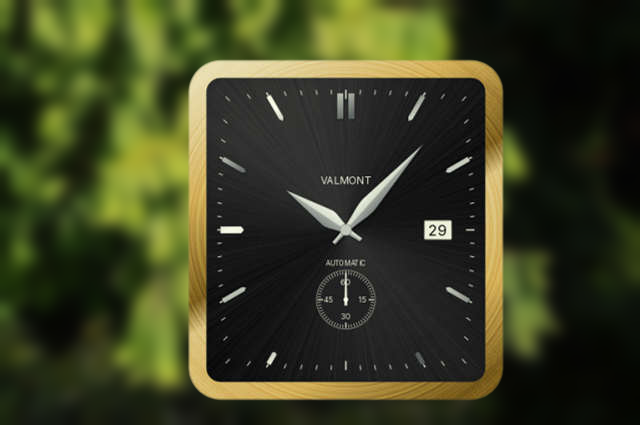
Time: 10h07
